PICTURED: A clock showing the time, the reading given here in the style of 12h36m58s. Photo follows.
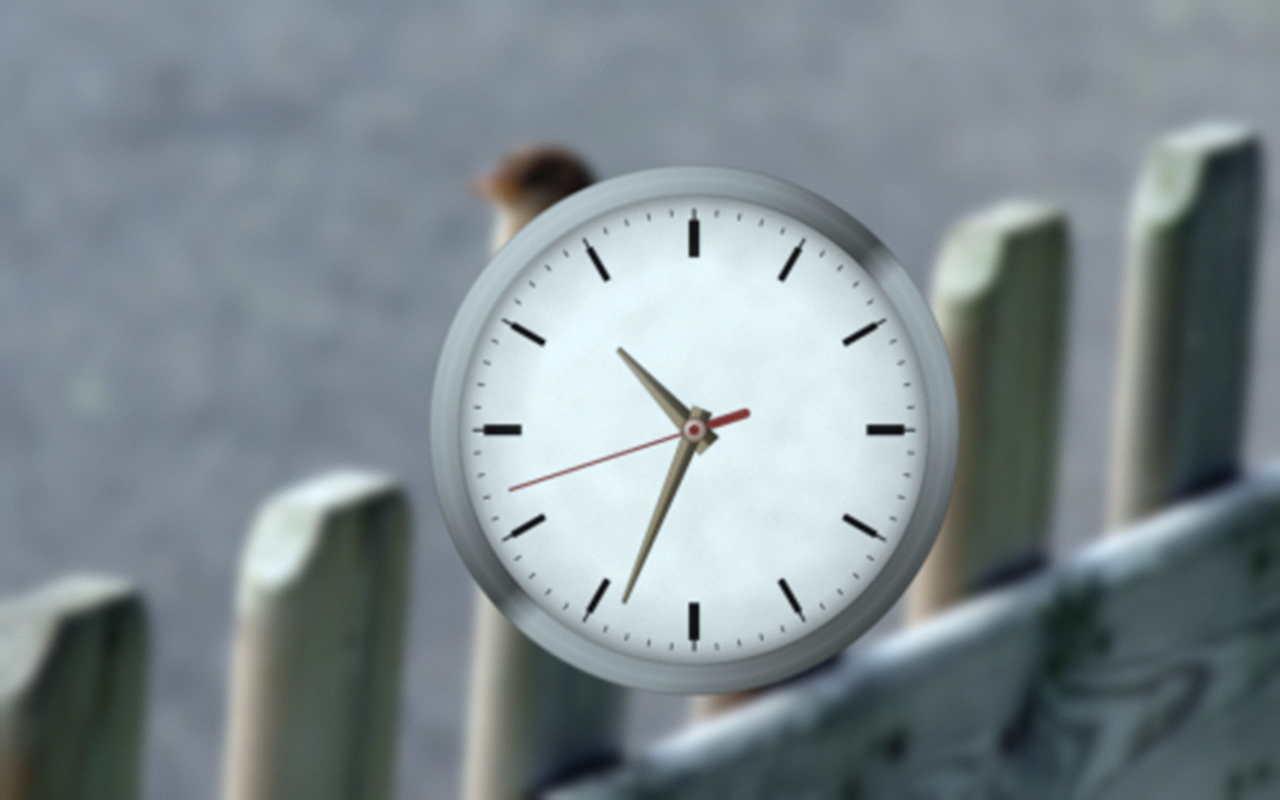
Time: 10h33m42s
